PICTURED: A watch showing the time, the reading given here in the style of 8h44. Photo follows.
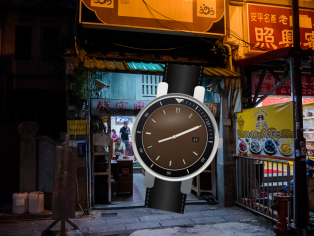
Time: 8h10
